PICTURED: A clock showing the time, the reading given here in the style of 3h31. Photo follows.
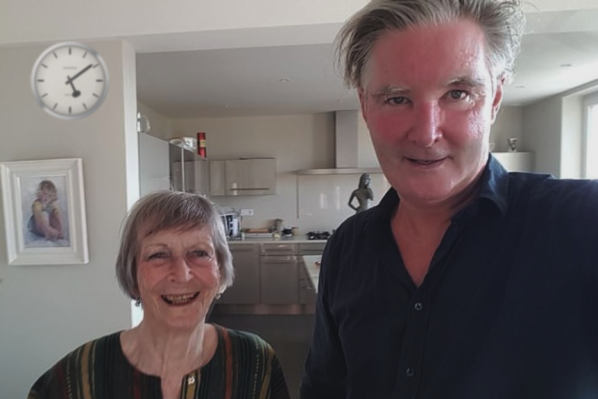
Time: 5h09
